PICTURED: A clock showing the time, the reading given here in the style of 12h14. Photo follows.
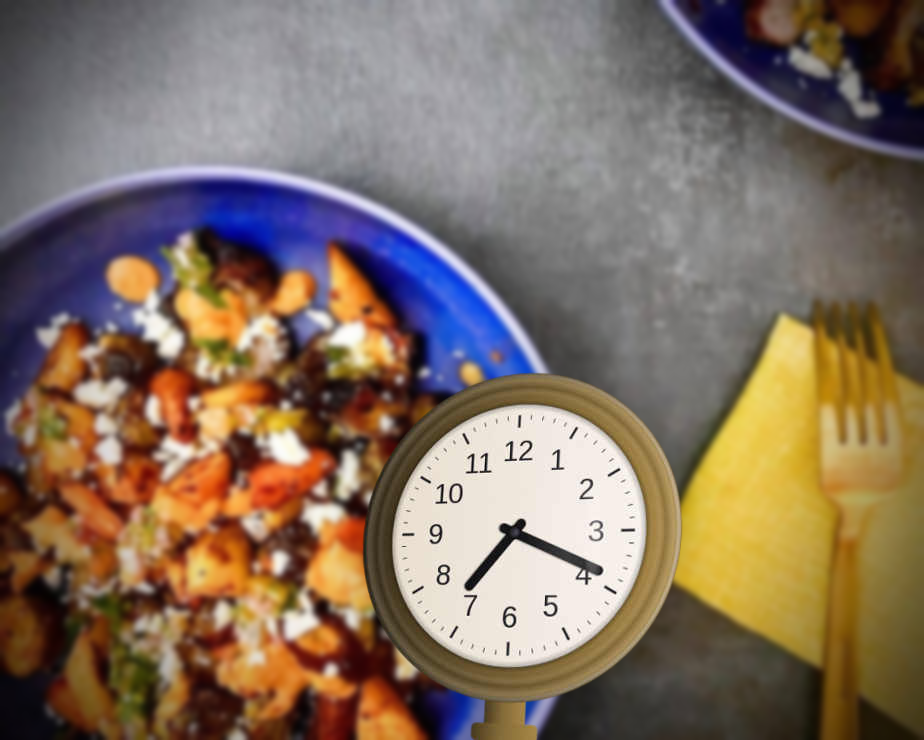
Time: 7h19
